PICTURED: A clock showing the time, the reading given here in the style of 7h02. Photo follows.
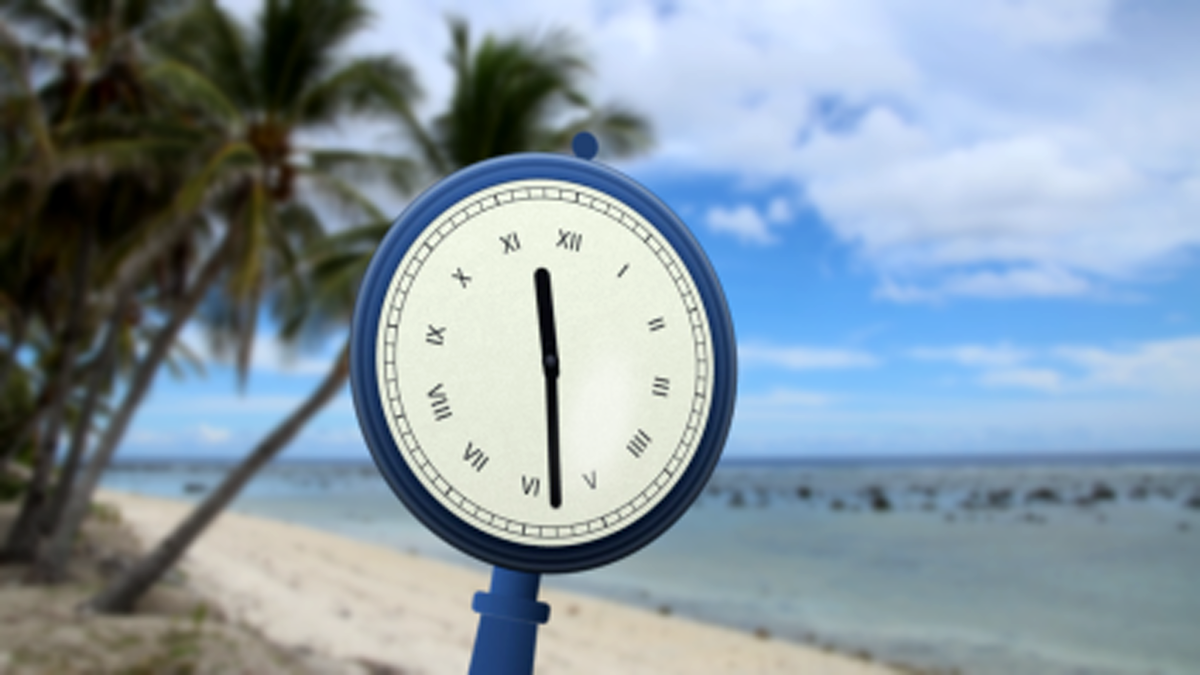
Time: 11h28
